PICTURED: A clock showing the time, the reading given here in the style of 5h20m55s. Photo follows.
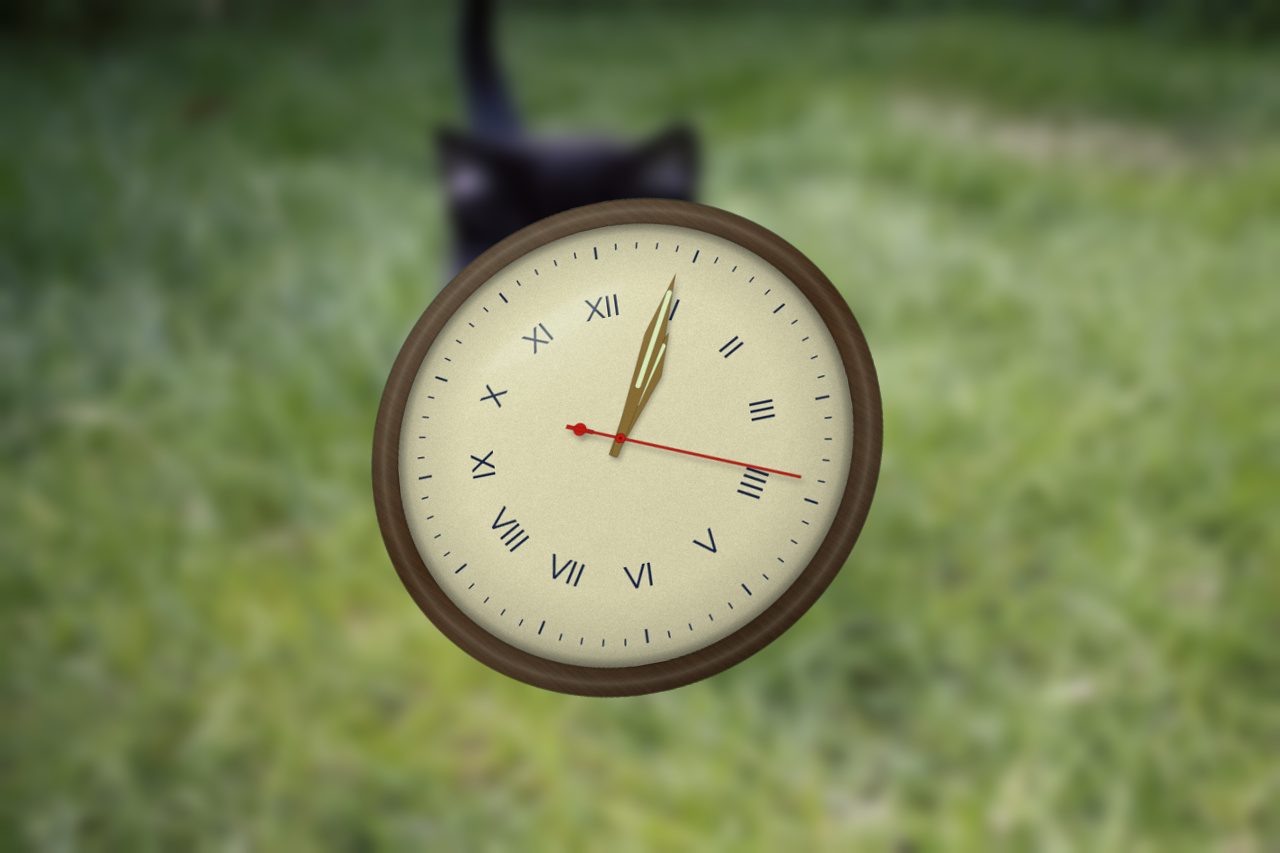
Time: 1h04m19s
